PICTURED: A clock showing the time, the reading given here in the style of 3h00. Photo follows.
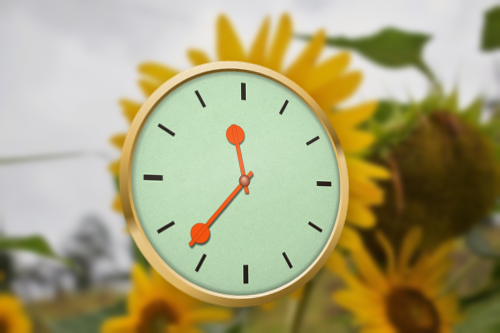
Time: 11h37
